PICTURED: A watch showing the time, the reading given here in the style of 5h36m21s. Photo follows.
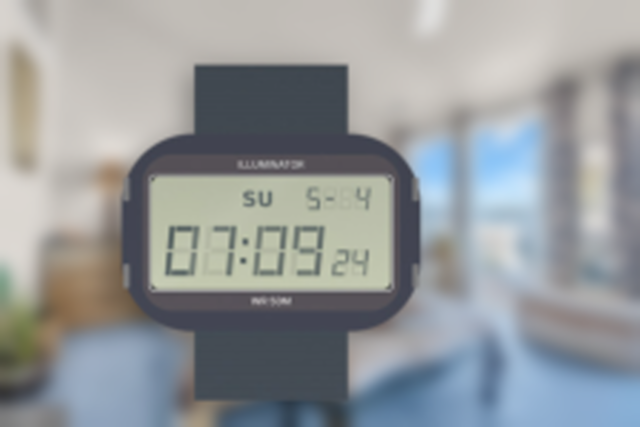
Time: 7h09m24s
